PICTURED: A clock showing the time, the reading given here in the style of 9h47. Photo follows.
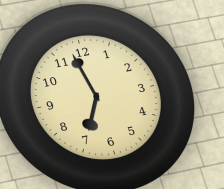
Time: 6h58
